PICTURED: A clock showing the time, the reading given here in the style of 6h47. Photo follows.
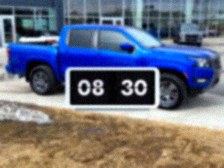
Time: 8h30
